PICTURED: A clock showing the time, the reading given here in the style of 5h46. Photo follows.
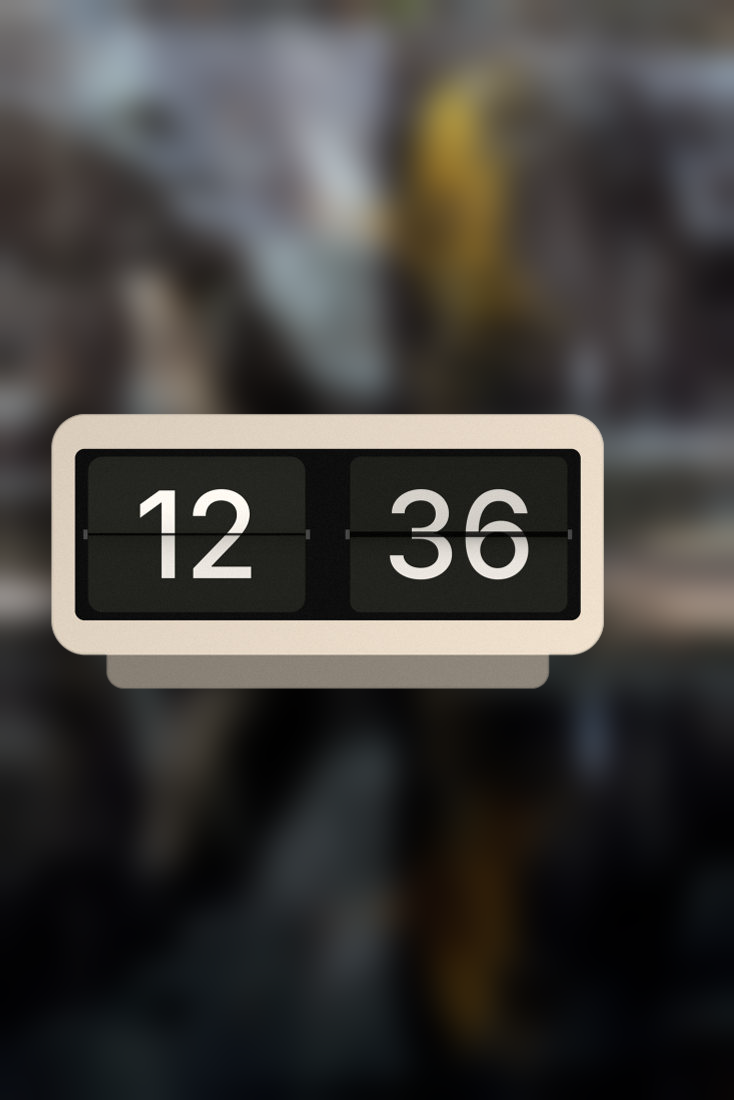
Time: 12h36
